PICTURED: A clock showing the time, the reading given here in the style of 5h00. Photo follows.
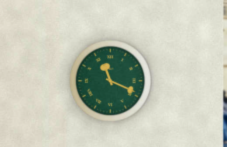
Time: 11h19
